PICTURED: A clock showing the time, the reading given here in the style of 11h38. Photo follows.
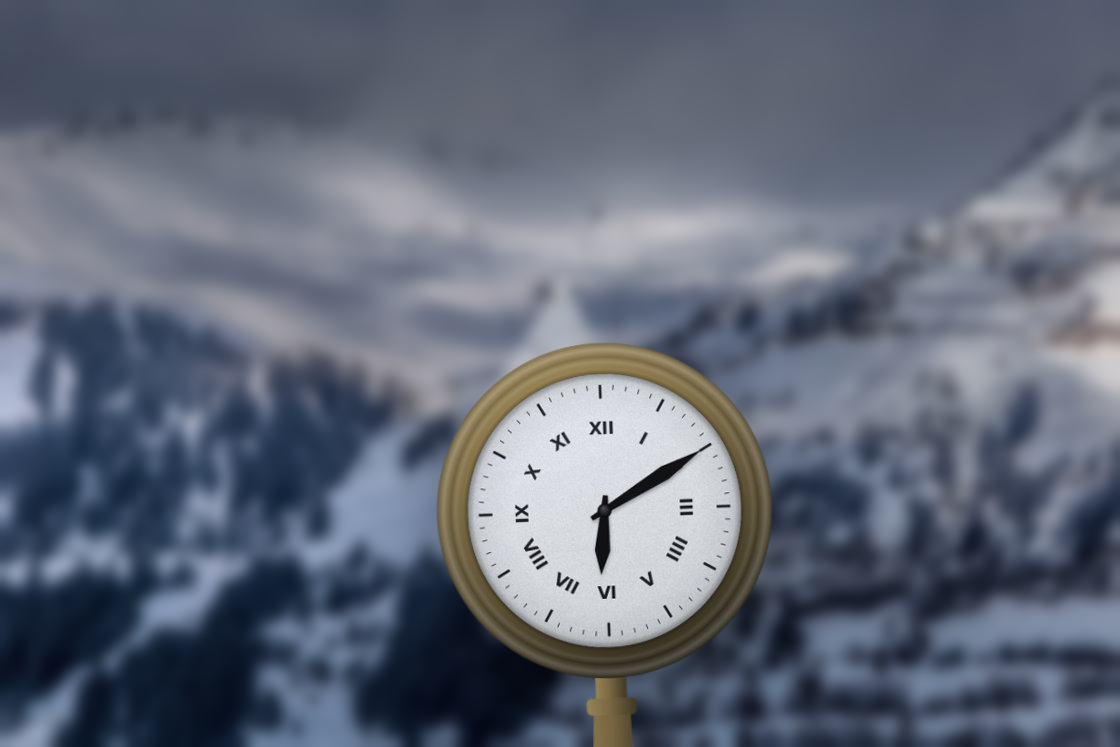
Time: 6h10
